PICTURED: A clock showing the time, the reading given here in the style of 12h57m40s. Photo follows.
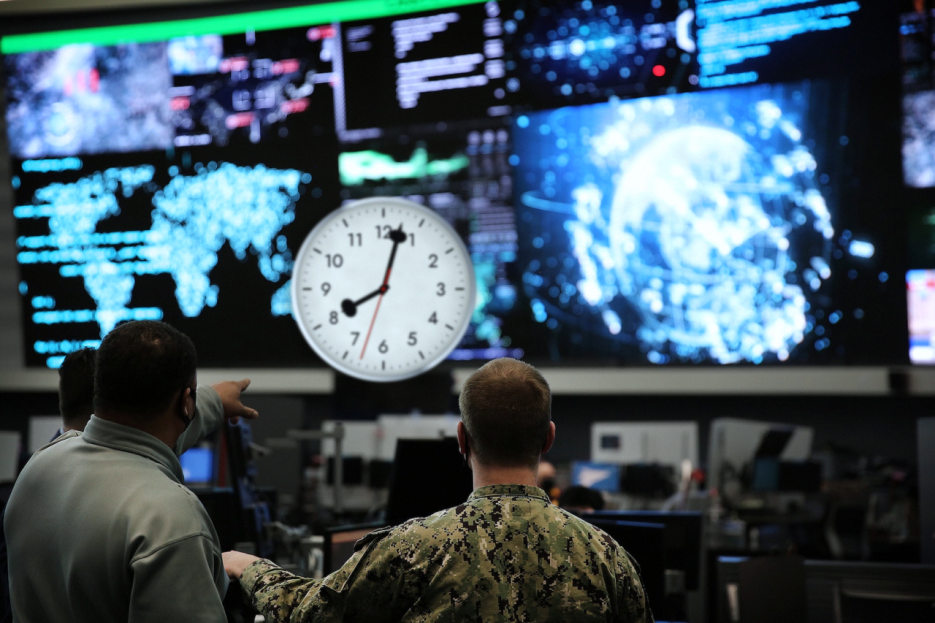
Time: 8h02m33s
